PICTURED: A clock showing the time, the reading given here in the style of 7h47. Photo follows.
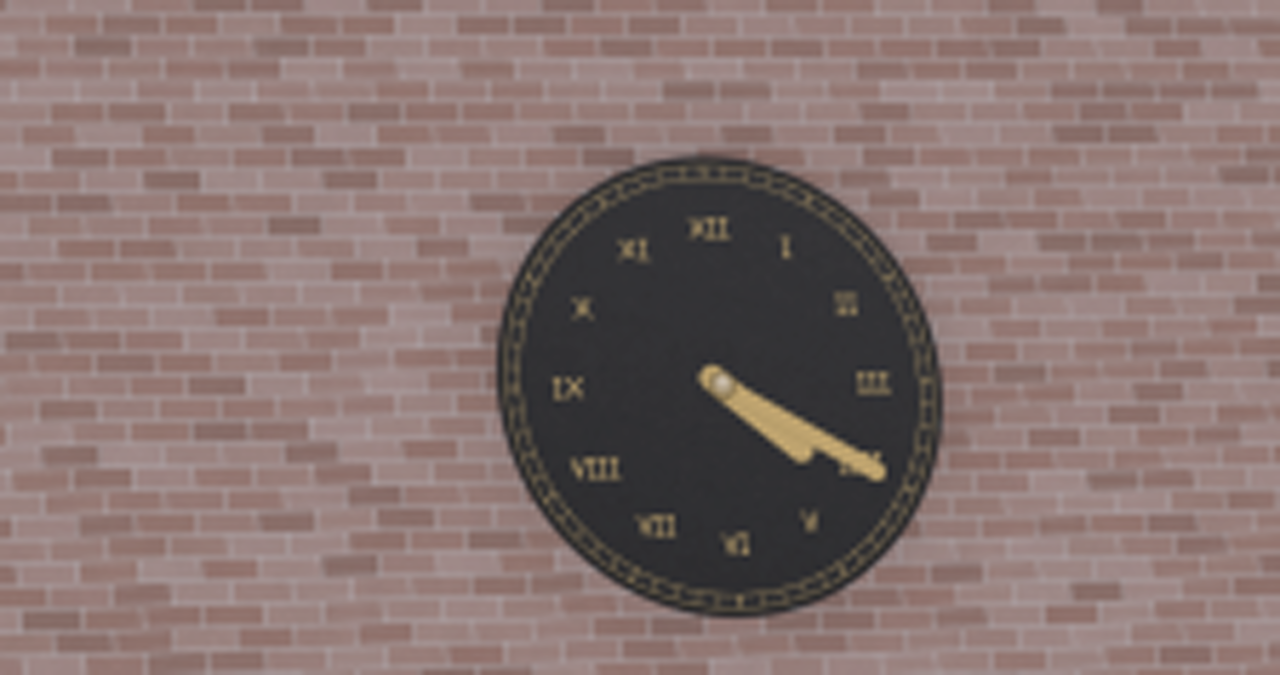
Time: 4h20
